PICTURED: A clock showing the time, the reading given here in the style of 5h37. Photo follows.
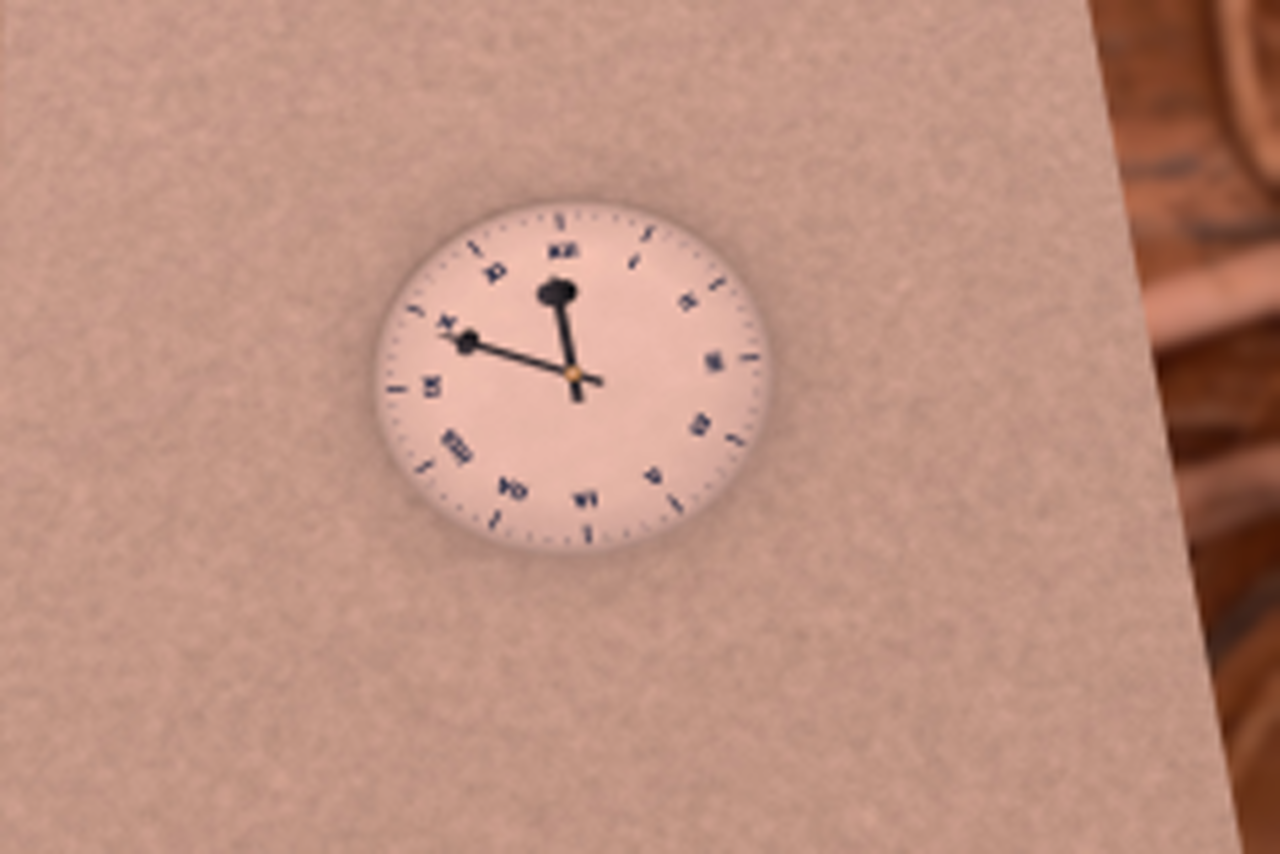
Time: 11h49
